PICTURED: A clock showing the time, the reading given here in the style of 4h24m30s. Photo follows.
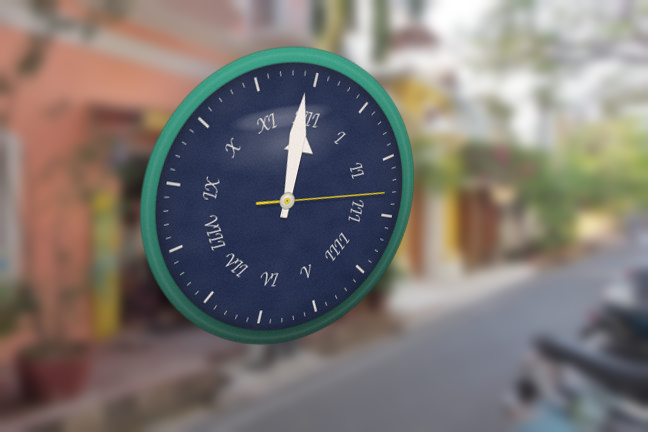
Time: 11h59m13s
